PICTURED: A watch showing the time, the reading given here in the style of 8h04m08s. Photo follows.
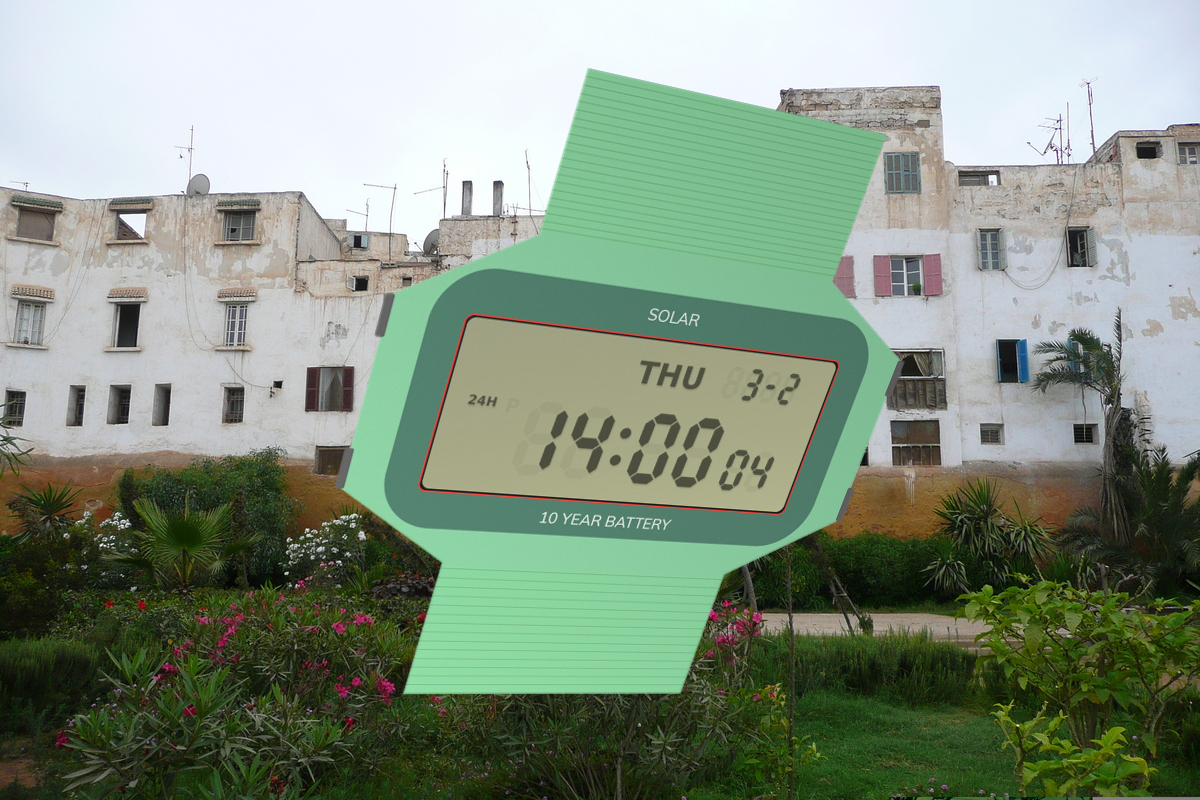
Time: 14h00m04s
